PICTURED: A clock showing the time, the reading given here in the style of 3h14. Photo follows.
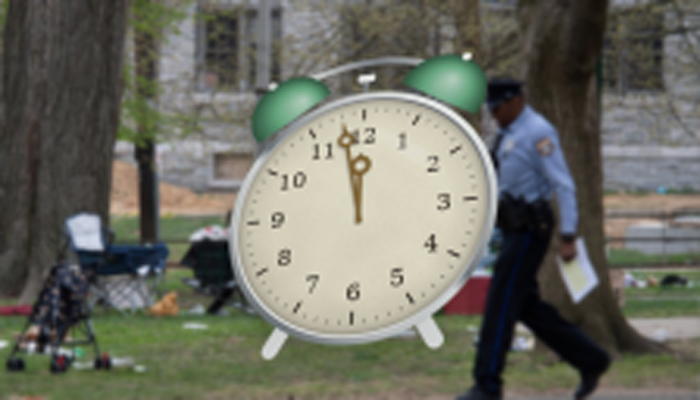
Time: 11h58
